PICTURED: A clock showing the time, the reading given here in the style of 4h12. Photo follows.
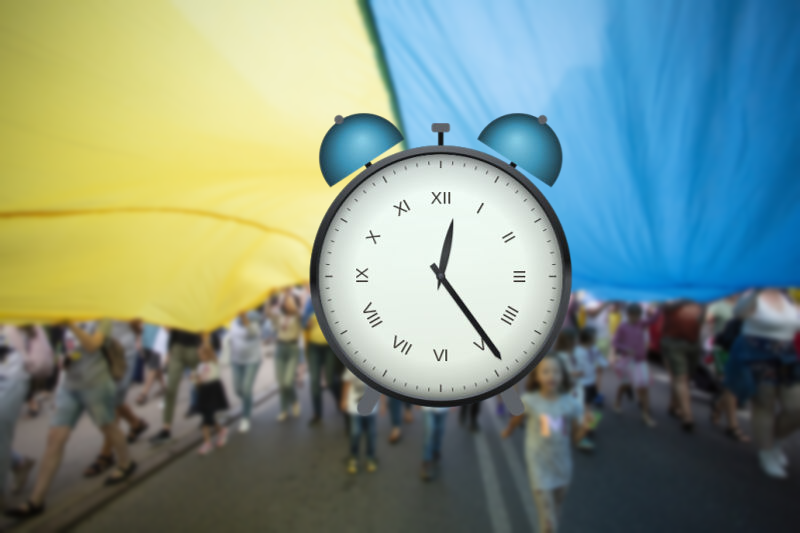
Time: 12h24
